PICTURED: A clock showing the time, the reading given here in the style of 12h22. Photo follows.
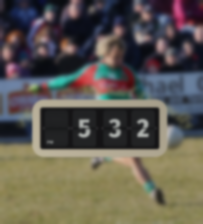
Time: 5h32
